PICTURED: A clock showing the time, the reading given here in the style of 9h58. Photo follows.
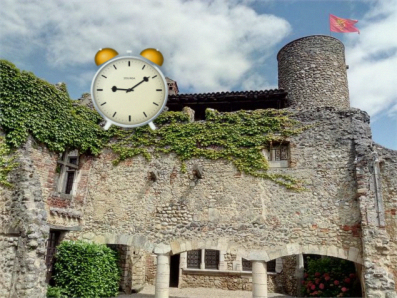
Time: 9h09
